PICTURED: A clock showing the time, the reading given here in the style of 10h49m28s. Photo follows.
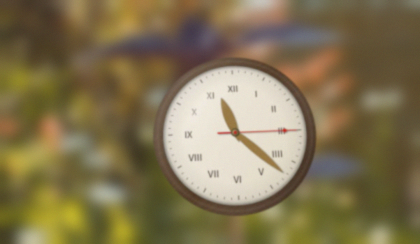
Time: 11h22m15s
